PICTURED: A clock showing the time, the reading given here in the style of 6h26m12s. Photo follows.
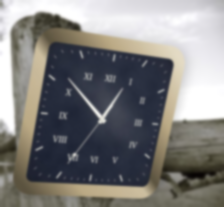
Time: 12h51m35s
